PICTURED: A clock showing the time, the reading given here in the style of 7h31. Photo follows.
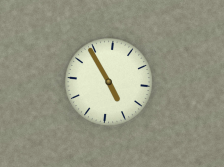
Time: 4h54
